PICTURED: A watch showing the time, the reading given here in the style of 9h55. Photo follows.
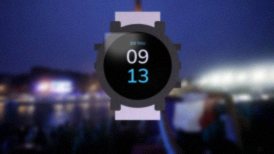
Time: 9h13
